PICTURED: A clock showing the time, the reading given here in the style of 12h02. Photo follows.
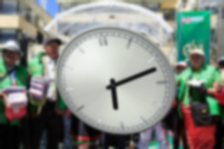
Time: 6h12
